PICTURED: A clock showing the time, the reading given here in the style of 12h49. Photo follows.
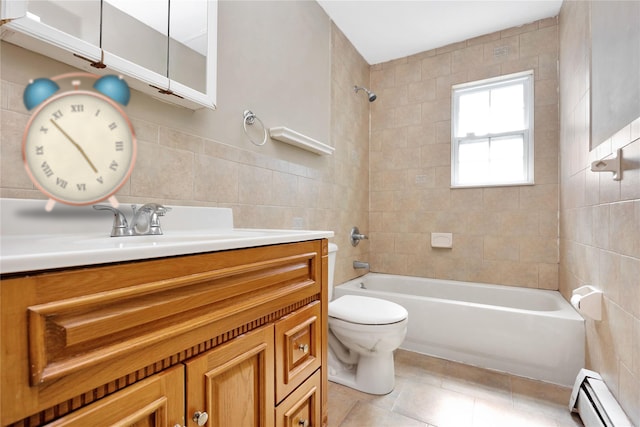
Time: 4h53
